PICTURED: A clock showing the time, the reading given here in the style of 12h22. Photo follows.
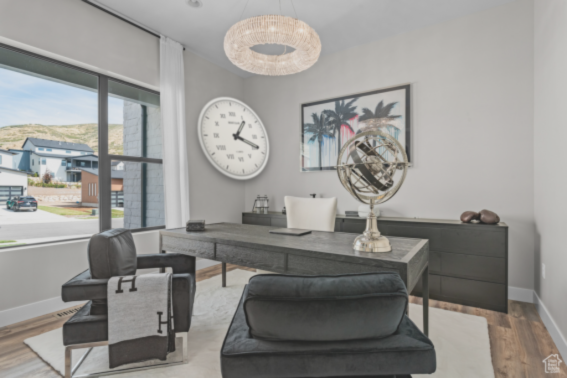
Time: 1h19
